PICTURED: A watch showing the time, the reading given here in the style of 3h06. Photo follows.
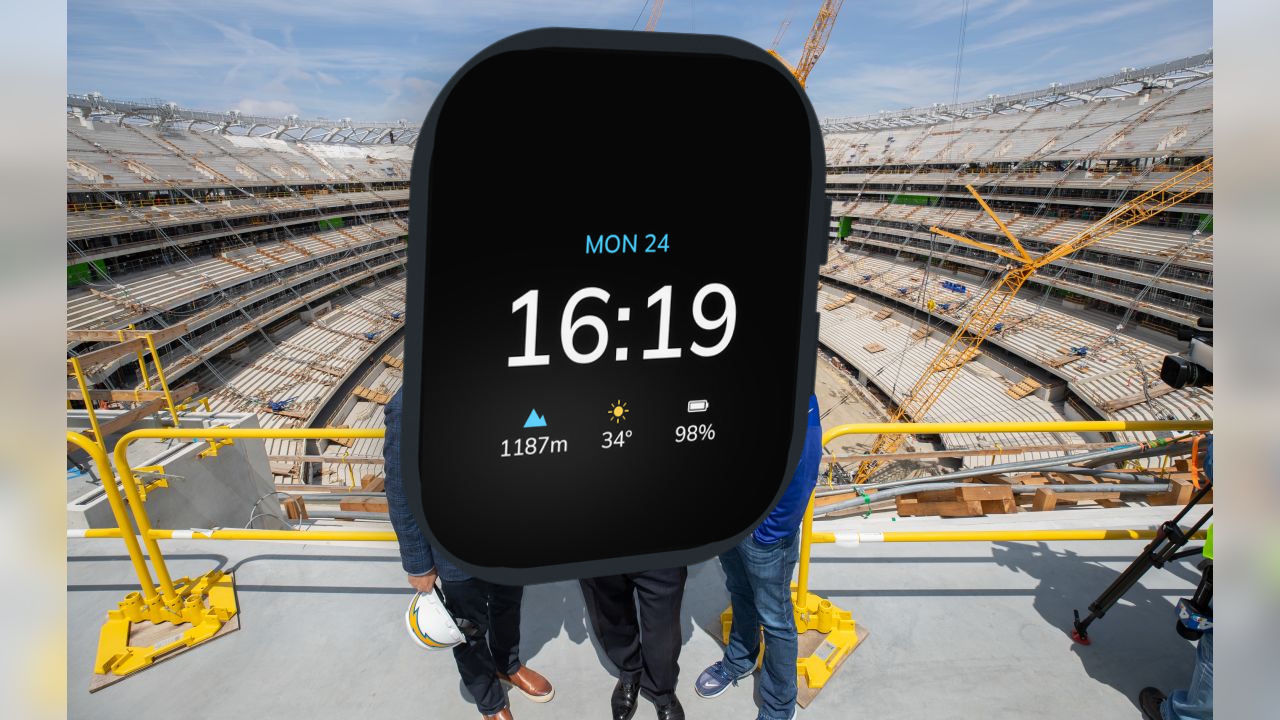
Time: 16h19
